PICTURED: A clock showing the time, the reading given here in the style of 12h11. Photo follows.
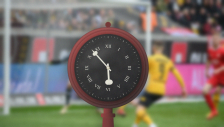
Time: 5h53
